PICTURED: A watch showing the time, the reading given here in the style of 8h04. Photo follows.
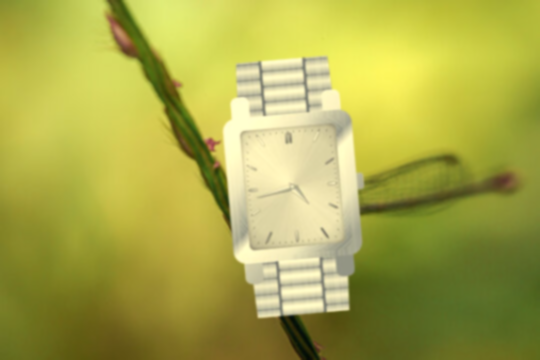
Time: 4h43
